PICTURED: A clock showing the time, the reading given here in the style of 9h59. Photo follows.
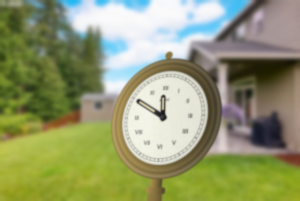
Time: 11h50
